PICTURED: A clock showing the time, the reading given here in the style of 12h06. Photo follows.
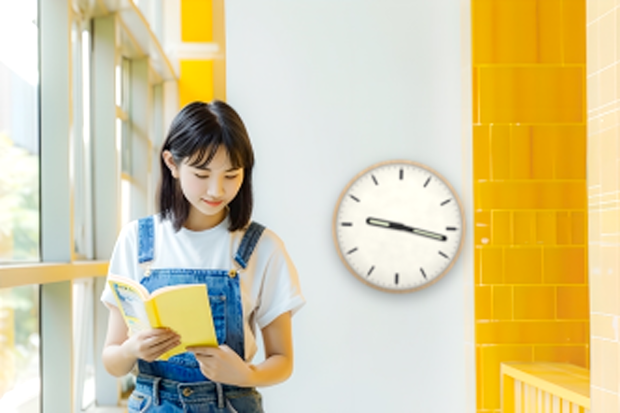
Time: 9h17
